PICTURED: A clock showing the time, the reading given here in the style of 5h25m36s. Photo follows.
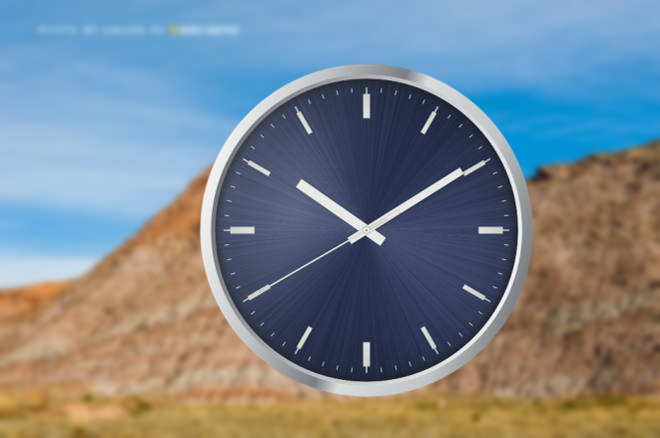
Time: 10h09m40s
